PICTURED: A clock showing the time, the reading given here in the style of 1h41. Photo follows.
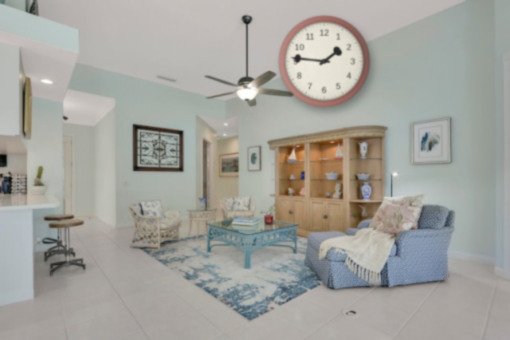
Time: 1h46
